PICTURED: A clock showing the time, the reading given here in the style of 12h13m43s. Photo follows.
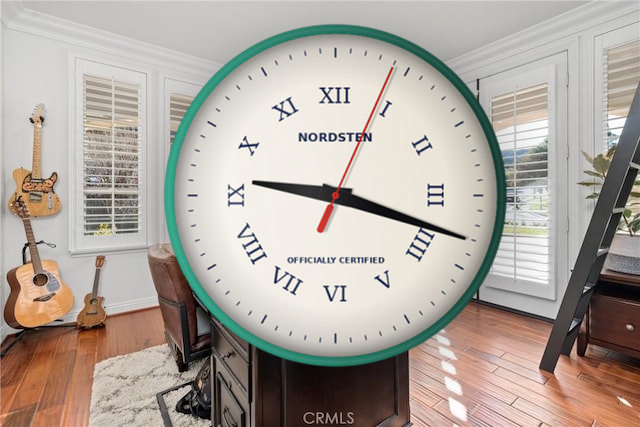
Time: 9h18m04s
